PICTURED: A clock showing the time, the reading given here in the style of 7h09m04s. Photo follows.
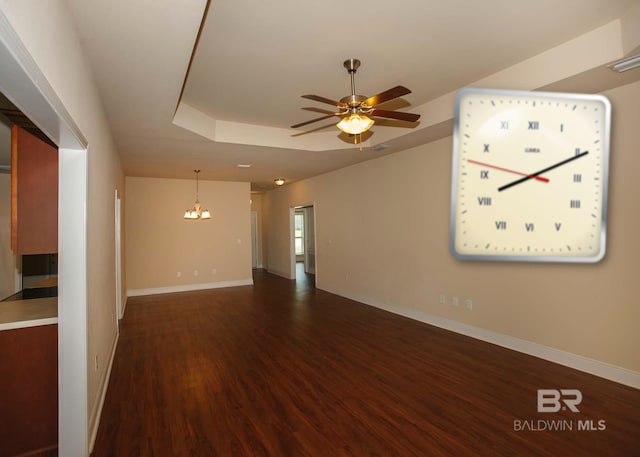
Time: 8h10m47s
